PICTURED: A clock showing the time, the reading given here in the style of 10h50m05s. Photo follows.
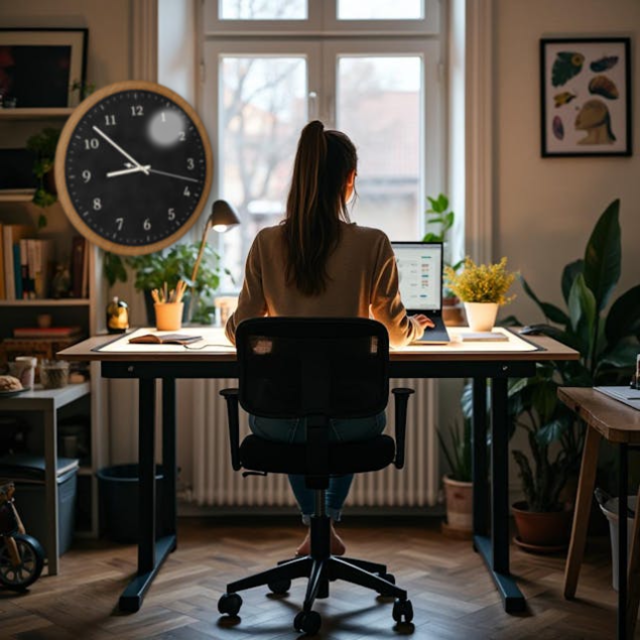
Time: 8h52m18s
